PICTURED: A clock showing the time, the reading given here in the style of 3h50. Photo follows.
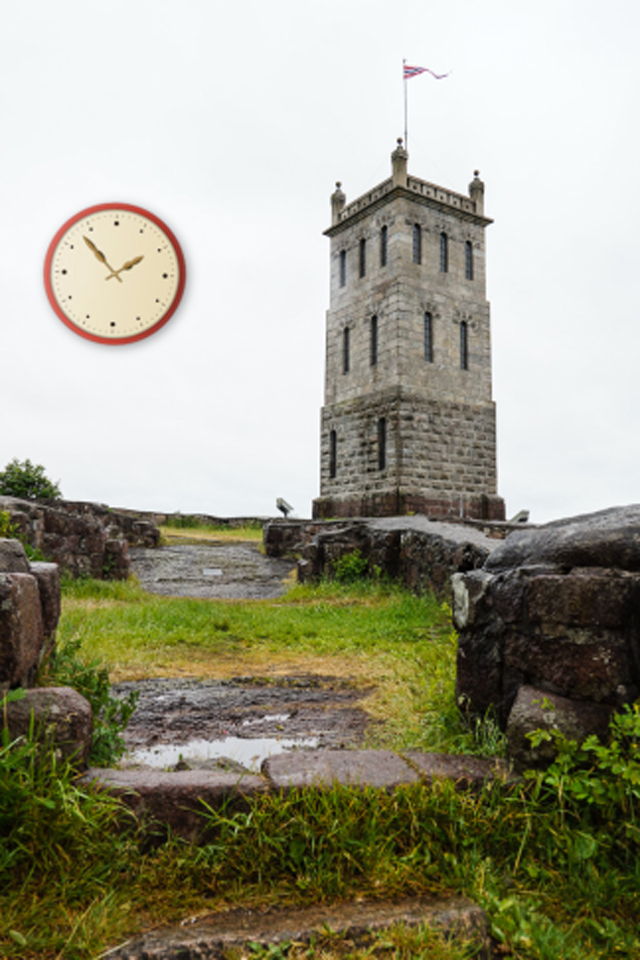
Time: 1h53
